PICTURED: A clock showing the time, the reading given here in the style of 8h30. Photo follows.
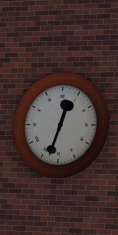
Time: 12h33
